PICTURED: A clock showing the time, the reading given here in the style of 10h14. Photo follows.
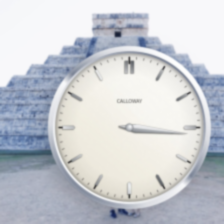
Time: 3h16
